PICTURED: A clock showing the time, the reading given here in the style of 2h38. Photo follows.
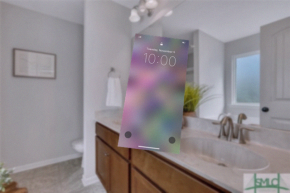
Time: 10h00
